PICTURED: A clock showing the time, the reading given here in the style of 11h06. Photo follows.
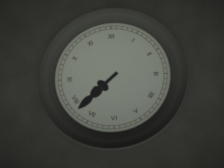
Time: 7h38
